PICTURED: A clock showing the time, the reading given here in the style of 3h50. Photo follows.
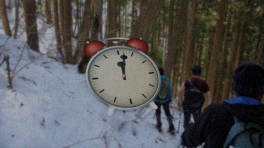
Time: 12h02
